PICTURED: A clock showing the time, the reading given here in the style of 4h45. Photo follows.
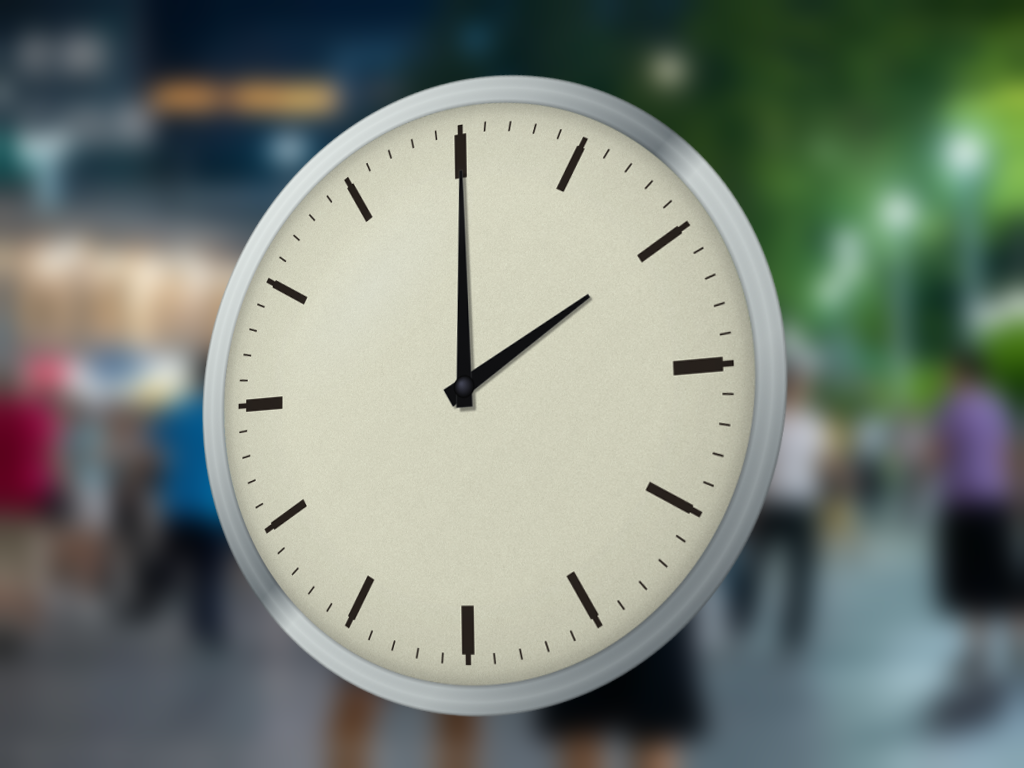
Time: 2h00
